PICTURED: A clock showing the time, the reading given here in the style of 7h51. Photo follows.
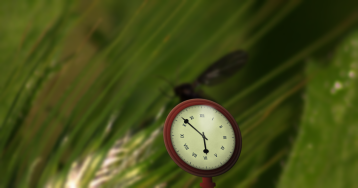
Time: 5h52
